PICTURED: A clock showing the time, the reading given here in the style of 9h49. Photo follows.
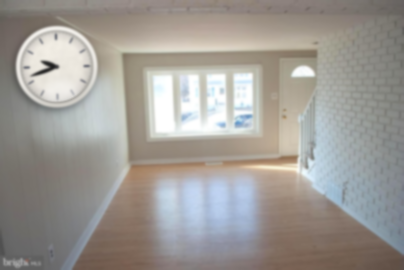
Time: 9h42
